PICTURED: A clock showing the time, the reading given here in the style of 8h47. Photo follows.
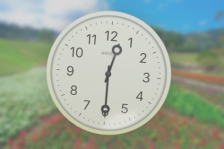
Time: 12h30
